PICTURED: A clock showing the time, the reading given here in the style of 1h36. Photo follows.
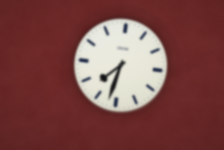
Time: 7h32
